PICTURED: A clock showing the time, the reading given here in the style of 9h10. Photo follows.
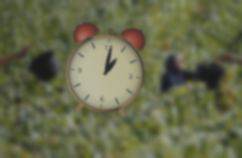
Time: 1h01
